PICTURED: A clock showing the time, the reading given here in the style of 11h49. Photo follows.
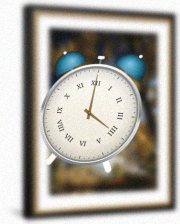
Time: 4h00
